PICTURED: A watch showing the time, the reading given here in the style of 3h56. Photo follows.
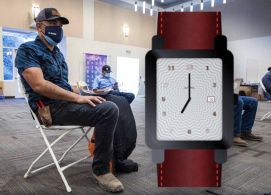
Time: 7h00
